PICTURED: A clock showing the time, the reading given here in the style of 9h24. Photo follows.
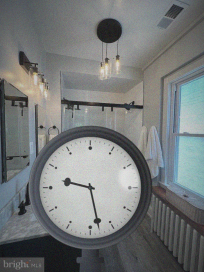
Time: 9h28
